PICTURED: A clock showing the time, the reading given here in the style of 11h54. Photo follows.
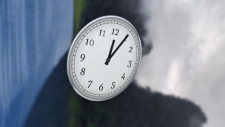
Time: 12h05
